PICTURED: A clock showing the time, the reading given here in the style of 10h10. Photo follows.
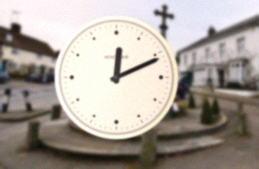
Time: 12h11
